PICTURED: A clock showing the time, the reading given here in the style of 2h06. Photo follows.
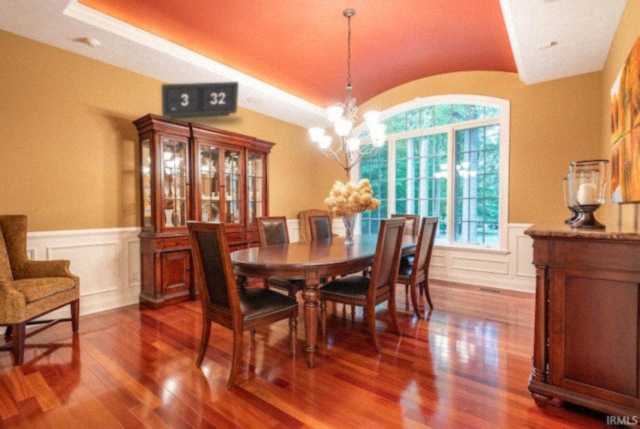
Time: 3h32
